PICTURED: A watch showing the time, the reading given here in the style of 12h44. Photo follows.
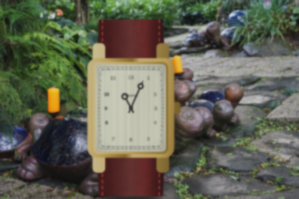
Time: 11h04
